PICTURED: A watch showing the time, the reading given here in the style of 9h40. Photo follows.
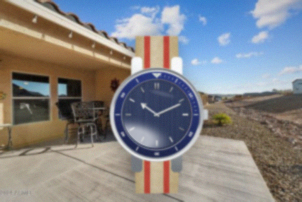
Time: 10h11
